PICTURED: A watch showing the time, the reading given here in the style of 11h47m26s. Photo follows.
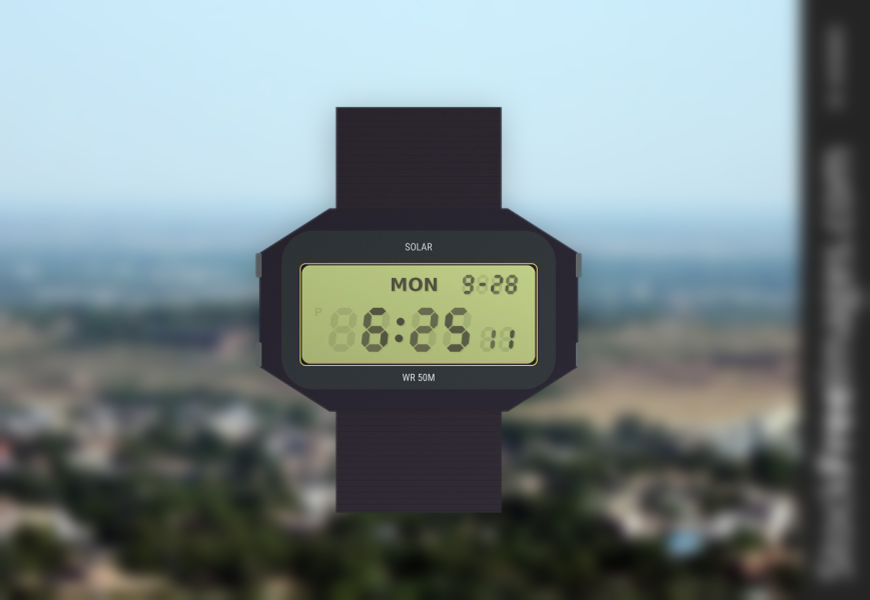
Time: 6h25m11s
